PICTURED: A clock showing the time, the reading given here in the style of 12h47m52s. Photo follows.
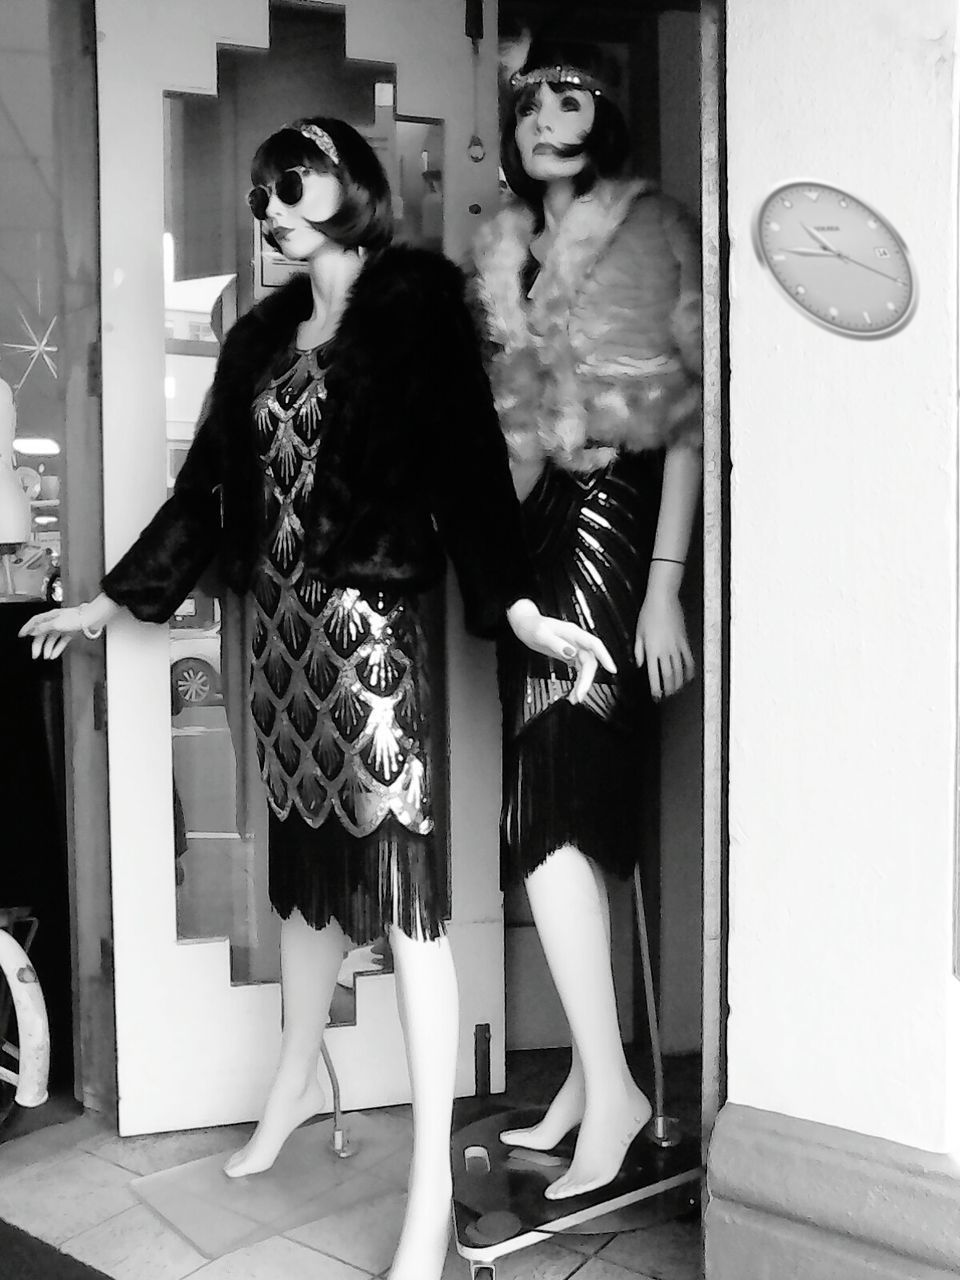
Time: 10h46m20s
